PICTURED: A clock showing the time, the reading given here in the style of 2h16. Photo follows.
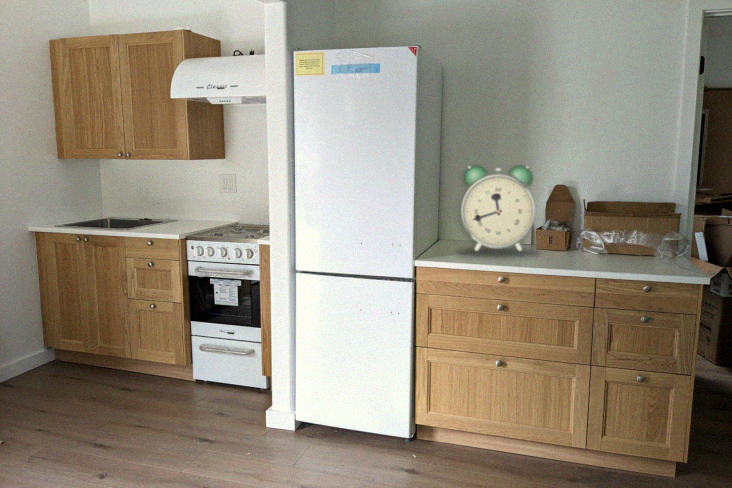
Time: 11h42
